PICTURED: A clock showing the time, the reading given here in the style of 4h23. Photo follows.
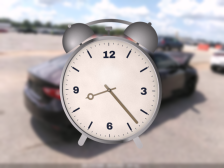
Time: 8h23
